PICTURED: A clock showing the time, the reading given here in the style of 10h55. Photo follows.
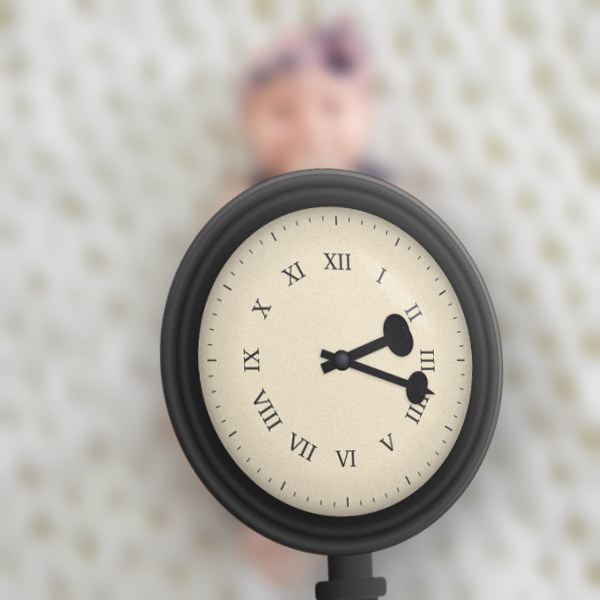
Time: 2h18
